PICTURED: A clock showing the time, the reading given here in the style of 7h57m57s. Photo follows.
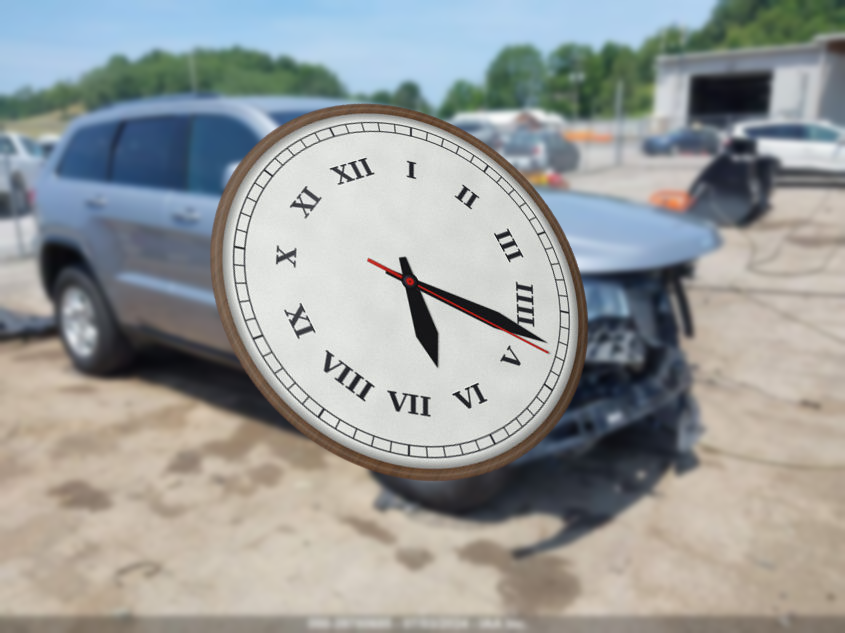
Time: 6h22m23s
